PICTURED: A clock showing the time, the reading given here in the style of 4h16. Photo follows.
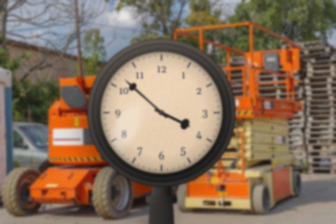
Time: 3h52
